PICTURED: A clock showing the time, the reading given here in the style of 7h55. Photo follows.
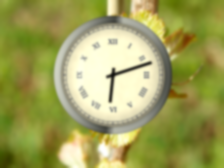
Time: 6h12
